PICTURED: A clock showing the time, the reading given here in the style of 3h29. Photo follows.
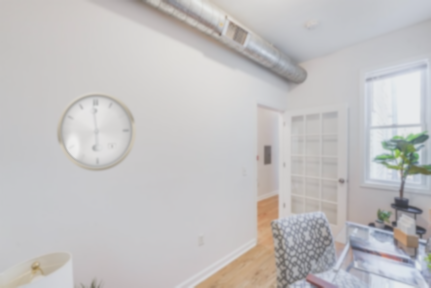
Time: 5h59
